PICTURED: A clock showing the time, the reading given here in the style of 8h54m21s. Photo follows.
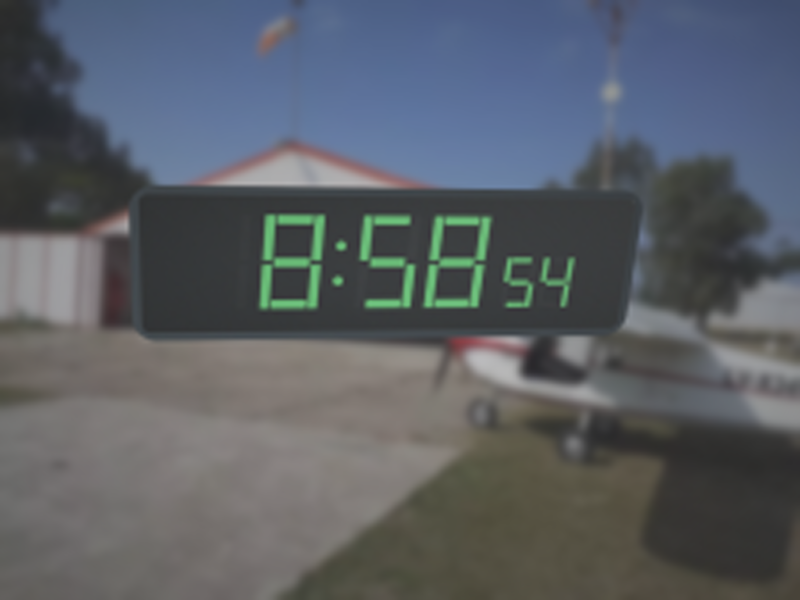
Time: 8h58m54s
